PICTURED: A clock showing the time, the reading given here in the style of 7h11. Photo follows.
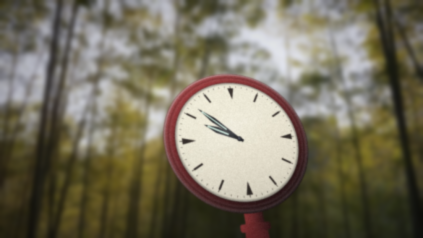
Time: 9h52
